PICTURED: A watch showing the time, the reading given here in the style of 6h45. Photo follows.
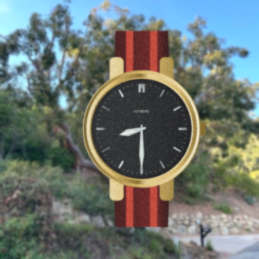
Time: 8h30
